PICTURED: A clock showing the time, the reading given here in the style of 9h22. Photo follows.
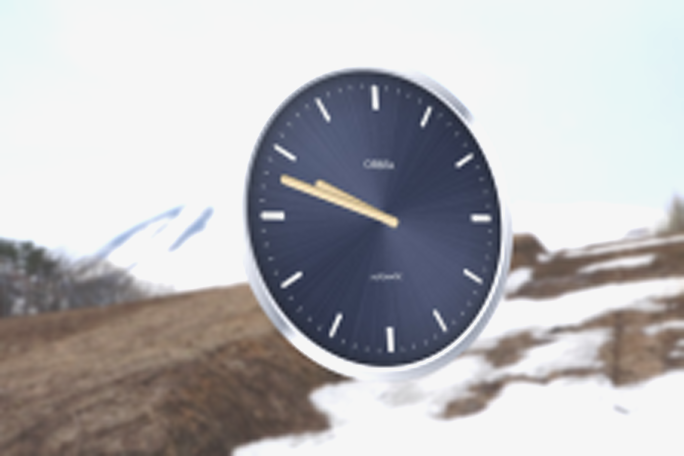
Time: 9h48
